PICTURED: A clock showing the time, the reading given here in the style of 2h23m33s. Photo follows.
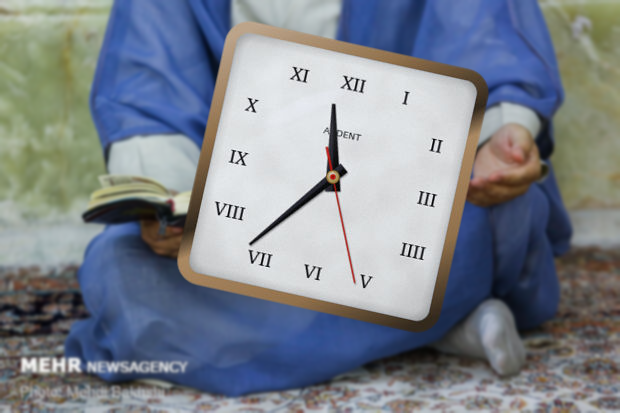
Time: 11h36m26s
